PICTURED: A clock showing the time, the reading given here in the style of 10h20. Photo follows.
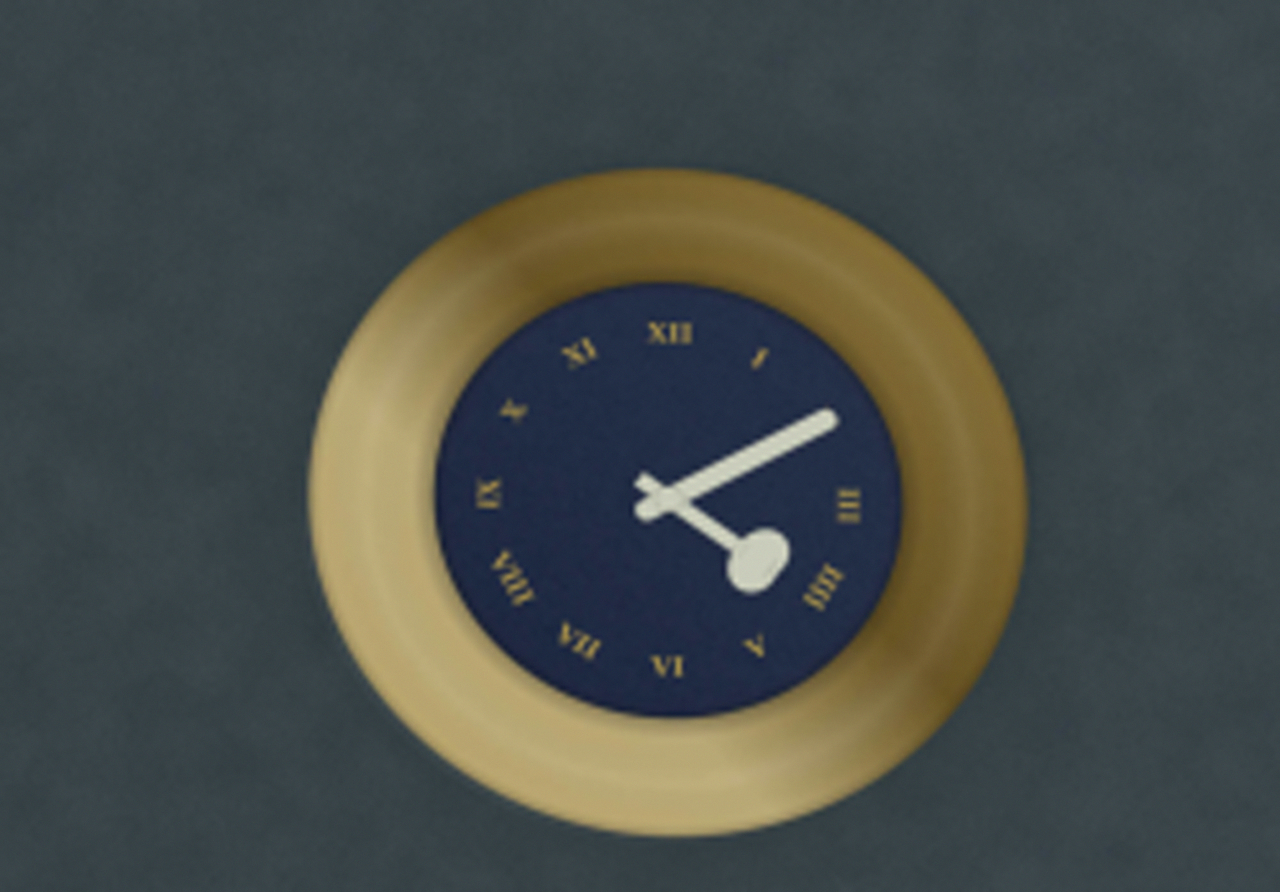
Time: 4h10
